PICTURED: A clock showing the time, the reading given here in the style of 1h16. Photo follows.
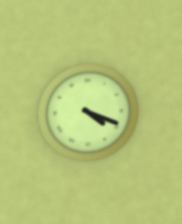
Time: 4h19
